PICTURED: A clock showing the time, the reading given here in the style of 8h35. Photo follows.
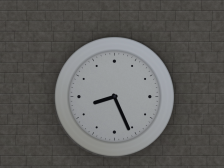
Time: 8h26
